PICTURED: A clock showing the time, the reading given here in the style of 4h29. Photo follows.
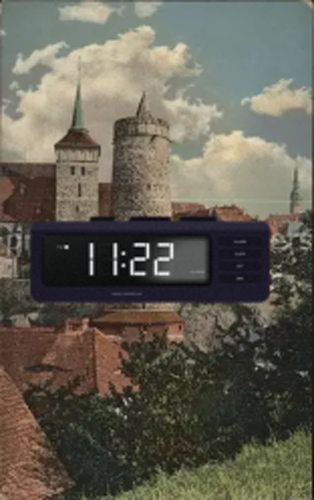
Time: 11h22
